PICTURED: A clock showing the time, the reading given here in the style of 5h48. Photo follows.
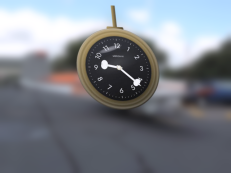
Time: 9h22
